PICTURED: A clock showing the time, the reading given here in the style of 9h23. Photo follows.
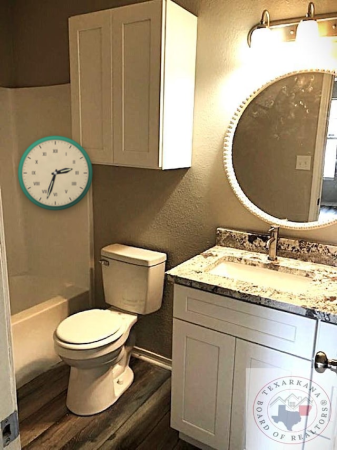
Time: 2h33
